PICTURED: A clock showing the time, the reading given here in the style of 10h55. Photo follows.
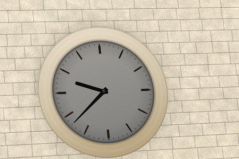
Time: 9h38
